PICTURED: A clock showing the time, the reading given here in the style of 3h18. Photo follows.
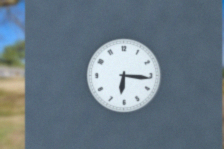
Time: 6h16
